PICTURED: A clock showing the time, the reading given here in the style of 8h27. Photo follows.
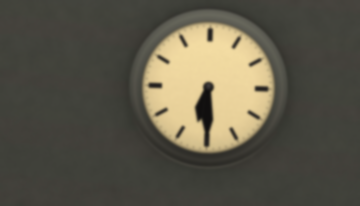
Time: 6h30
